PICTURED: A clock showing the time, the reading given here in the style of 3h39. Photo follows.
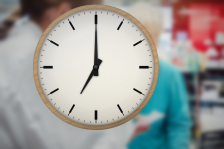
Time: 7h00
